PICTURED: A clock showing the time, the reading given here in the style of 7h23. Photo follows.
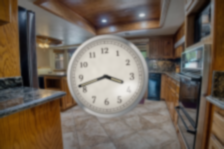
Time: 3h42
